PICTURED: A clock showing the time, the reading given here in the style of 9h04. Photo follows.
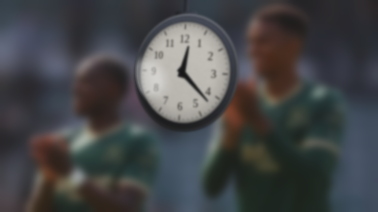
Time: 12h22
